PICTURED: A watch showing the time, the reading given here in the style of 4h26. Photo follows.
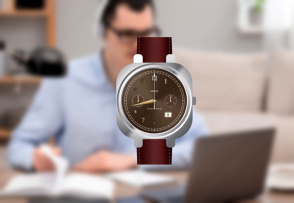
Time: 8h43
